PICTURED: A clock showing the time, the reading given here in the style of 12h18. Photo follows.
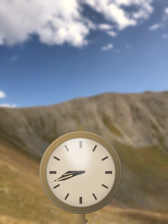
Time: 8h42
